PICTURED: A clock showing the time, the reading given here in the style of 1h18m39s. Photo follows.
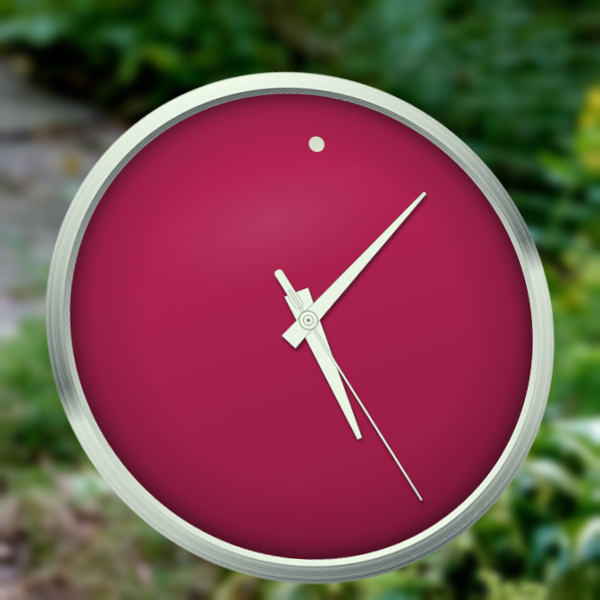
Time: 5h06m24s
